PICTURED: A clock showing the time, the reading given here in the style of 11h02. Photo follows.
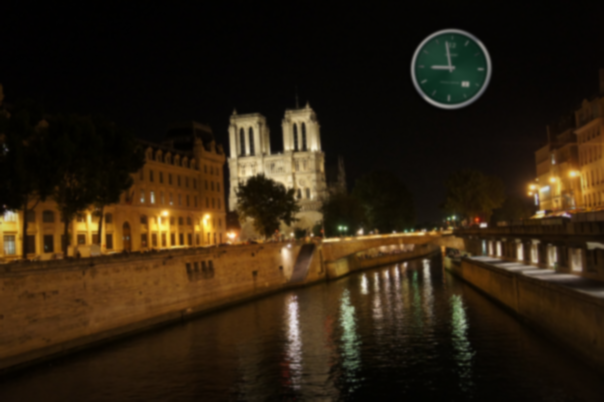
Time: 8h58
